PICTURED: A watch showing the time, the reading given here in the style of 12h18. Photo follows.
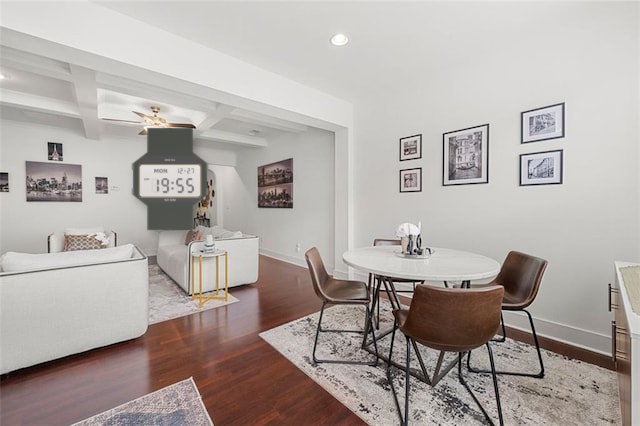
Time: 19h55
